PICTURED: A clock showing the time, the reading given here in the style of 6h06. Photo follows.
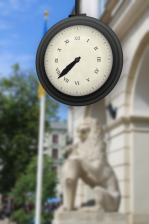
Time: 7h38
